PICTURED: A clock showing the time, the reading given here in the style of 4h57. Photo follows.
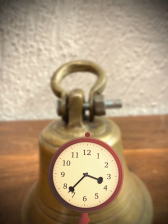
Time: 3h37
